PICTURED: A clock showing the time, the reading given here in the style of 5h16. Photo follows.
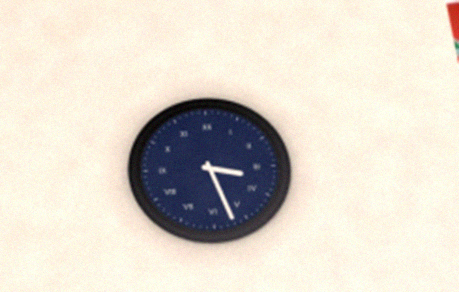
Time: 3h27
